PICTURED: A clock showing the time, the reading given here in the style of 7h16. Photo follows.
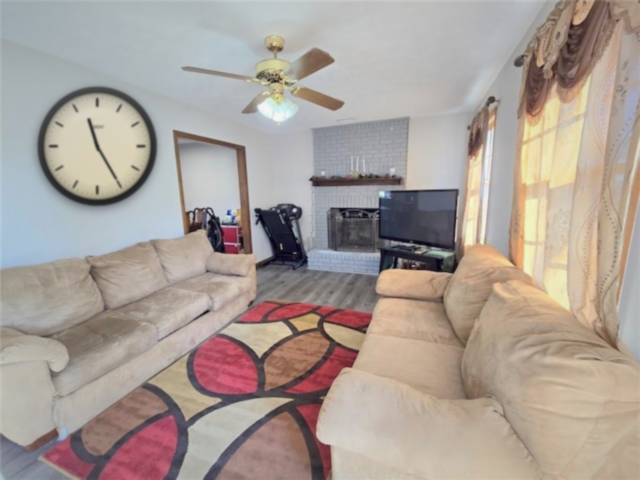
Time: 11h25
